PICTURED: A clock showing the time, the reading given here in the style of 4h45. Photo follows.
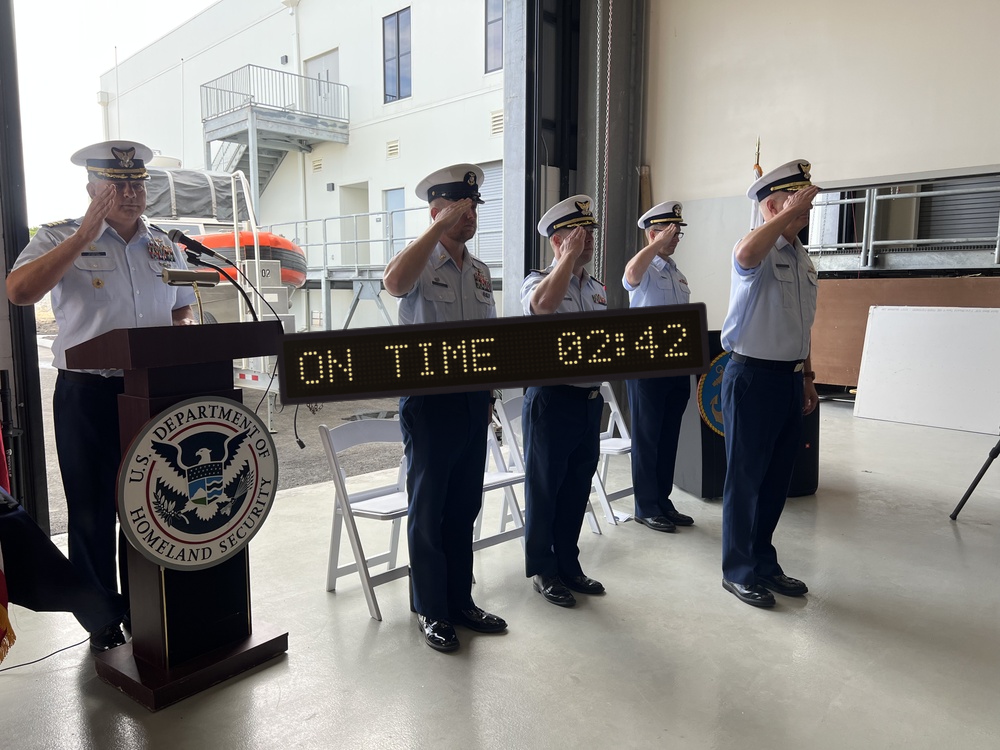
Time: 2h42
